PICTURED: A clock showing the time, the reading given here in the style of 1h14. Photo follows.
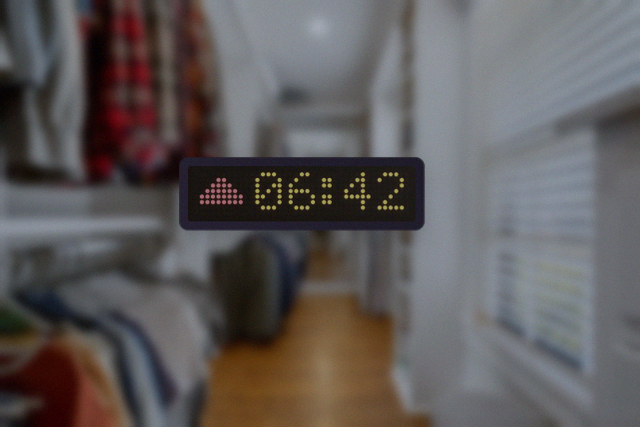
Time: 6h42
